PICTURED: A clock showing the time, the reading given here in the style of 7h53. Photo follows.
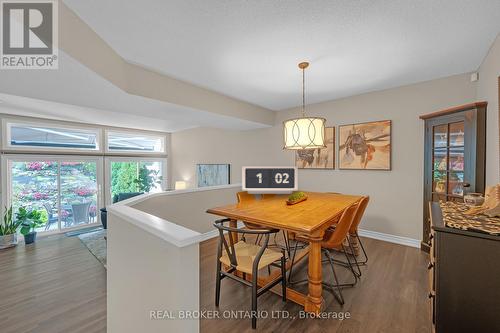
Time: 1h02
